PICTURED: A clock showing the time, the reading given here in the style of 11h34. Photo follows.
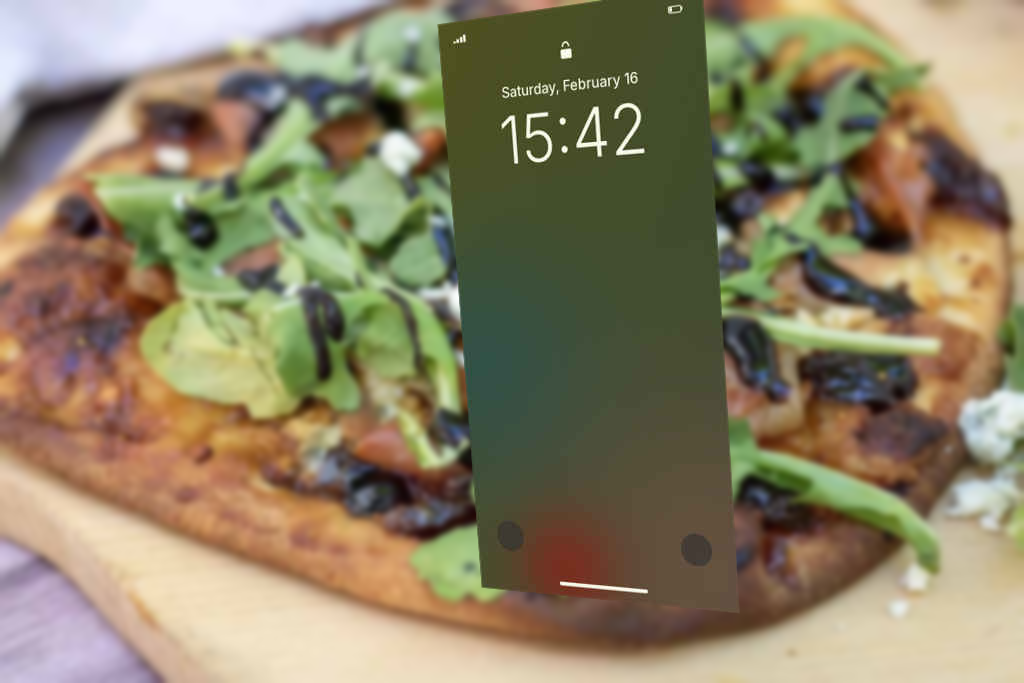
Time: 15h42
